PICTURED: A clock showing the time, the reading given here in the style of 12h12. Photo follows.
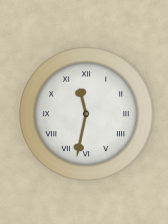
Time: 11h32
